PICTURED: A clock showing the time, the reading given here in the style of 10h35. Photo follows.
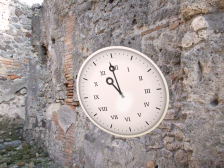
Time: 10h59
